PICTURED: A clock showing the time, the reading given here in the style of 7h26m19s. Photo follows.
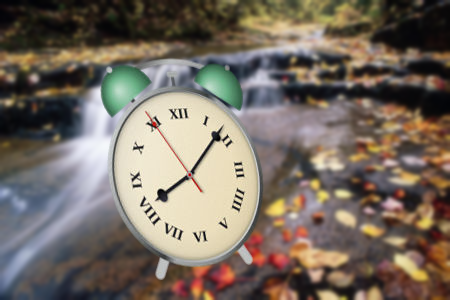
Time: 8h07m55s
